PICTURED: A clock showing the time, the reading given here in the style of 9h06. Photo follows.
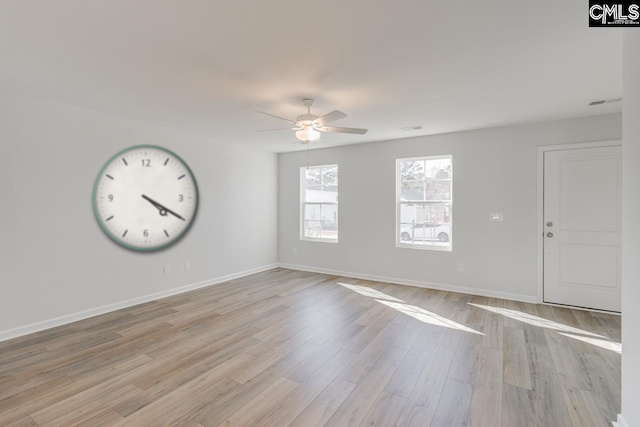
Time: 4h20
